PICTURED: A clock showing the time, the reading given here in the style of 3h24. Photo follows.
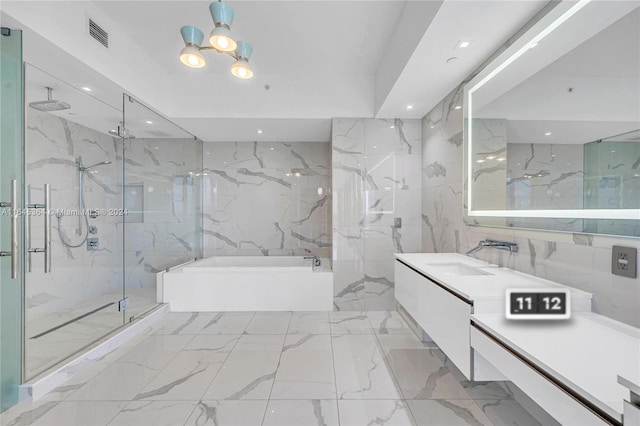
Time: 11h12
